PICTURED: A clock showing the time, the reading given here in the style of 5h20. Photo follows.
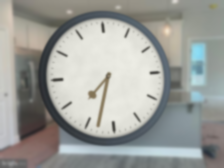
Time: 7h33
